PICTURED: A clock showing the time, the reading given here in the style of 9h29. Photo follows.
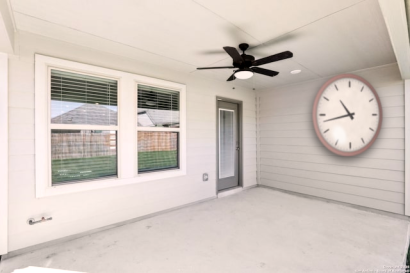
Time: 10h43
